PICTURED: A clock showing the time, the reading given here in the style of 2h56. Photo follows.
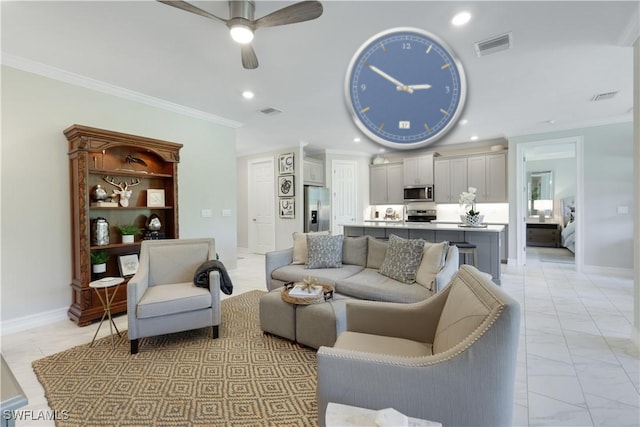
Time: 2h50
